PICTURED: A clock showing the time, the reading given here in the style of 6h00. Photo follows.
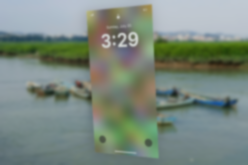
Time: 3h29
